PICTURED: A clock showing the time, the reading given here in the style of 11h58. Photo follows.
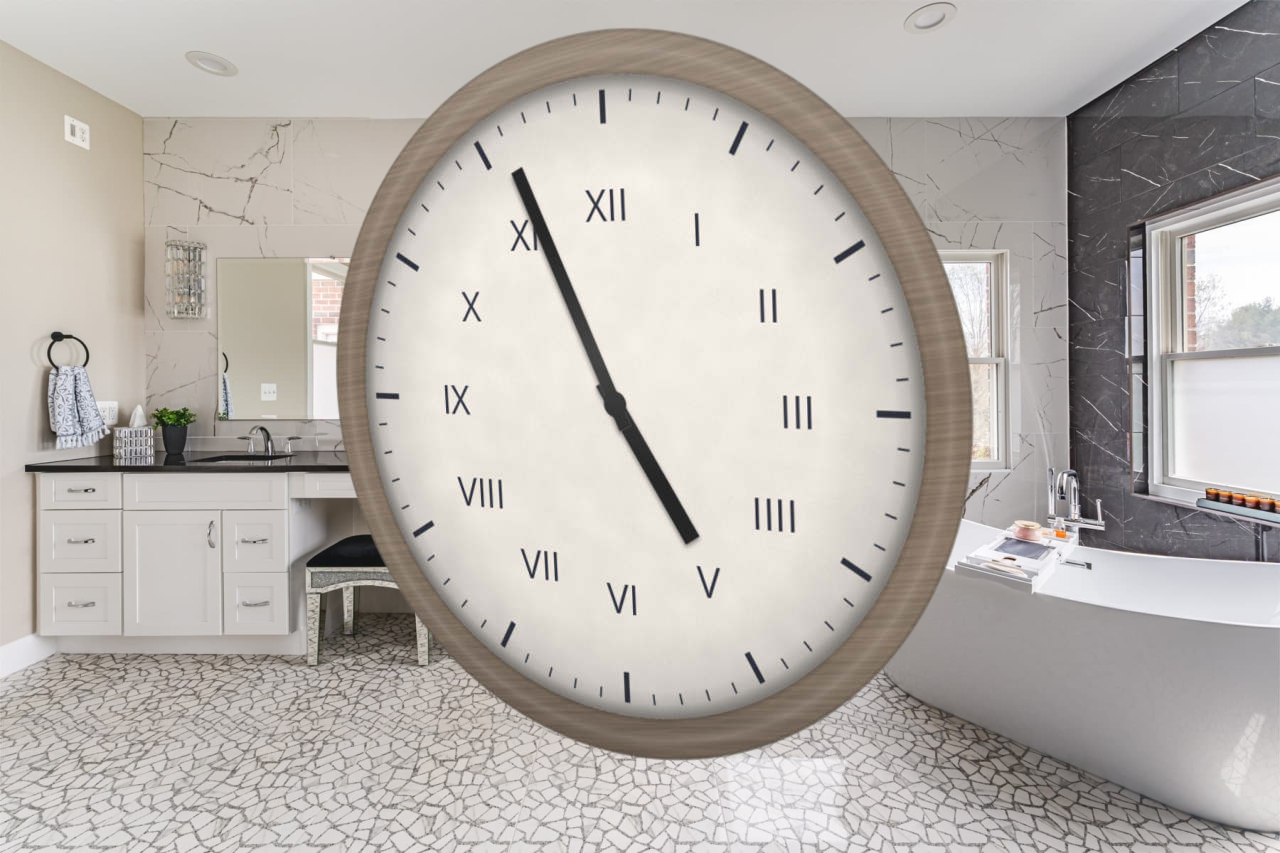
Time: 4h56
